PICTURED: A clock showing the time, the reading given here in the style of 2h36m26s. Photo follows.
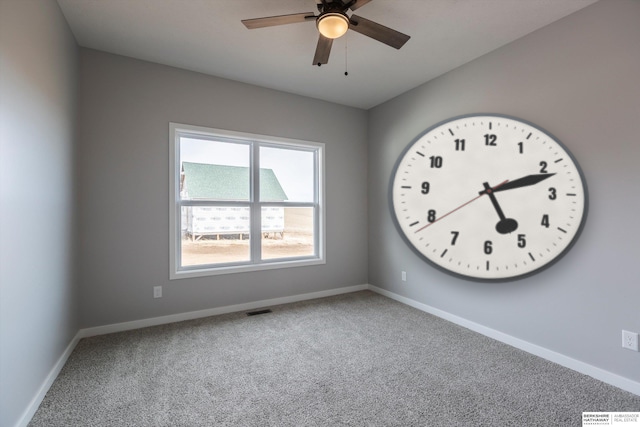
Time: 5h11m39s
